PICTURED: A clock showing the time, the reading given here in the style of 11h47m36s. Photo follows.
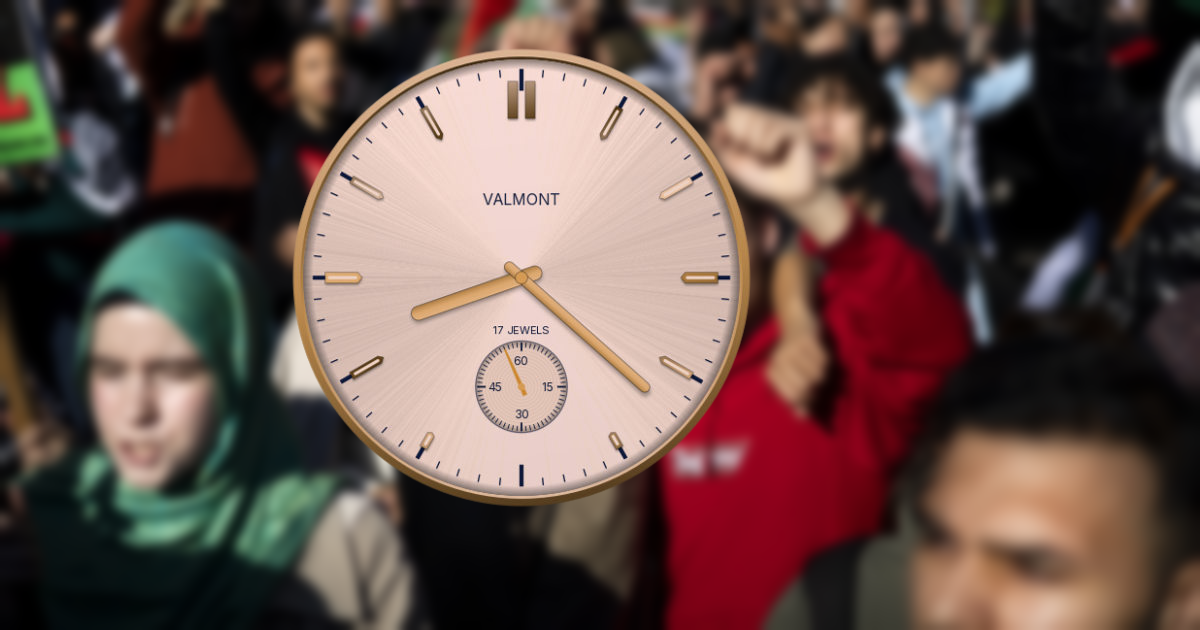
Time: 8h21m56s
